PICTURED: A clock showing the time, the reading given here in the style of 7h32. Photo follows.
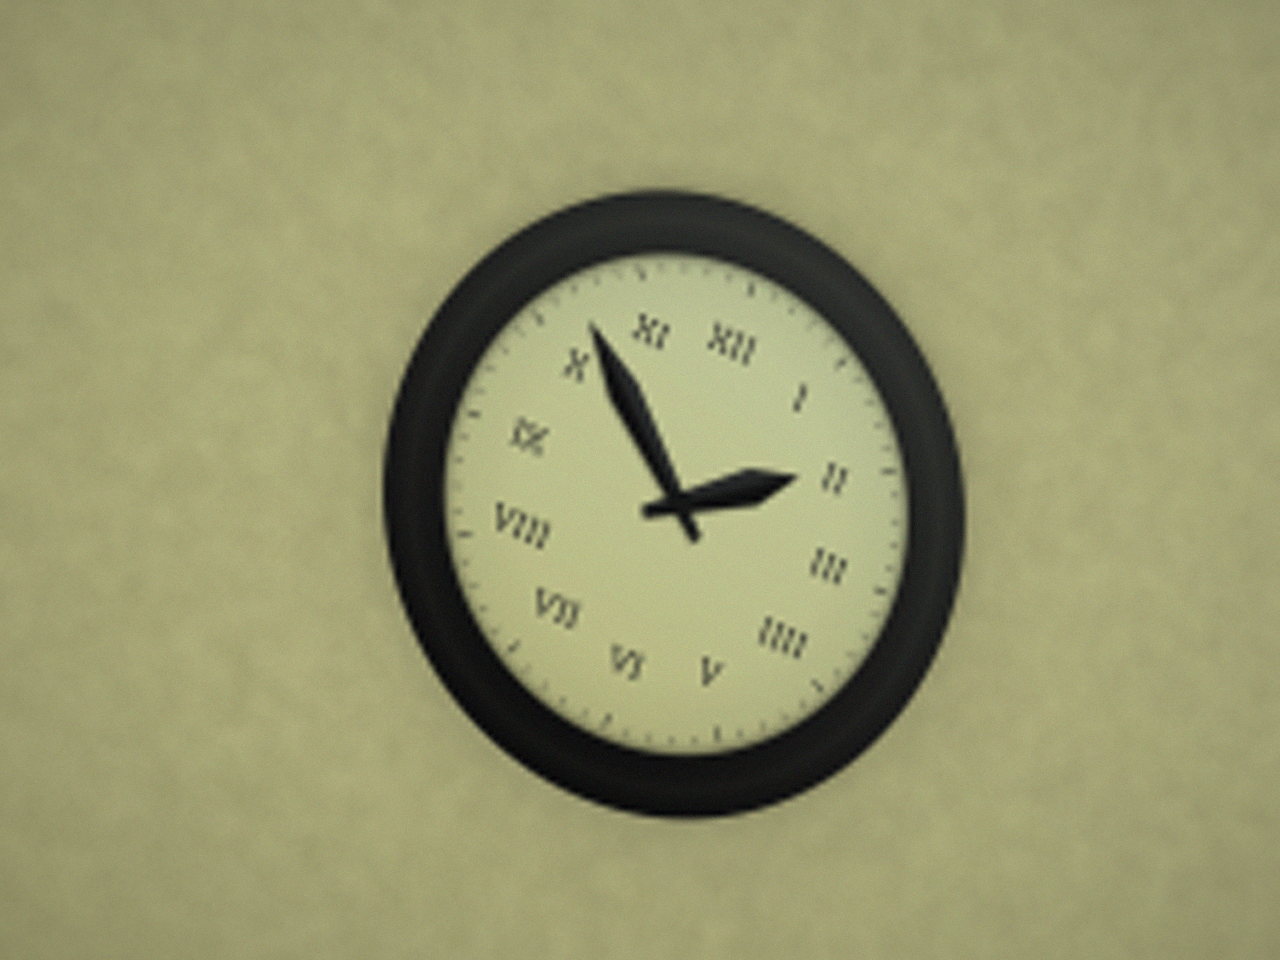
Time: 1h52
